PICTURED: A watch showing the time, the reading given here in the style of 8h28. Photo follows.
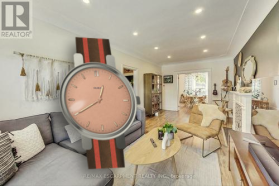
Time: 12h40
